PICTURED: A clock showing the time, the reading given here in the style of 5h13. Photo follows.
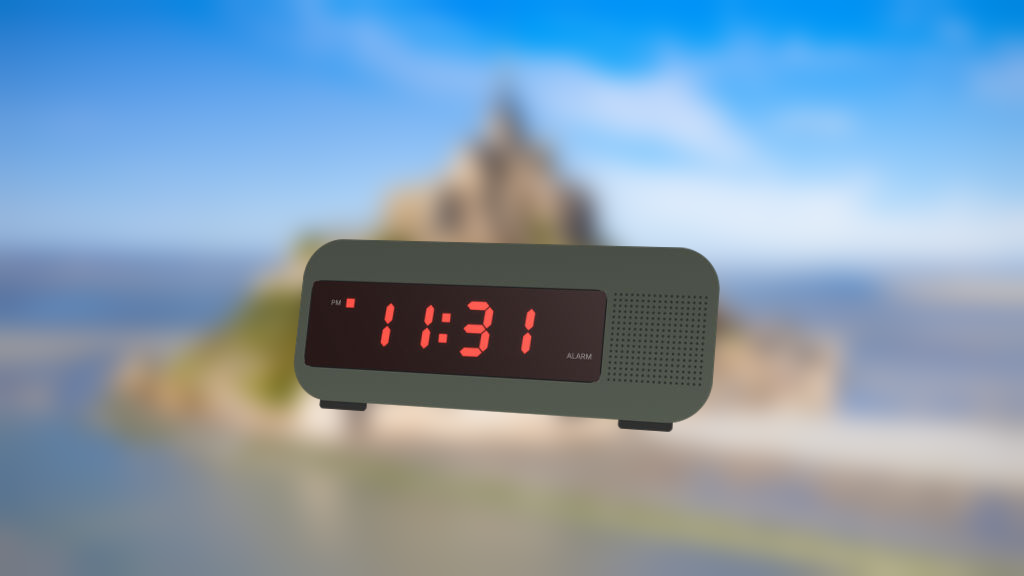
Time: 11h31
